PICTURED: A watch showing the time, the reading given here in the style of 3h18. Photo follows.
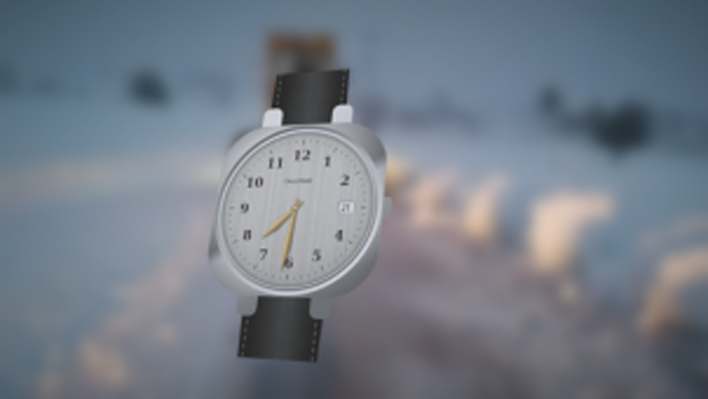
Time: 7h31
